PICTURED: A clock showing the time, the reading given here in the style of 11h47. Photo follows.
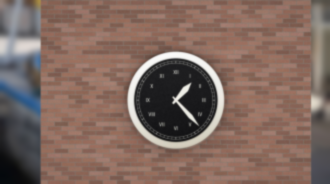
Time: 1h23
